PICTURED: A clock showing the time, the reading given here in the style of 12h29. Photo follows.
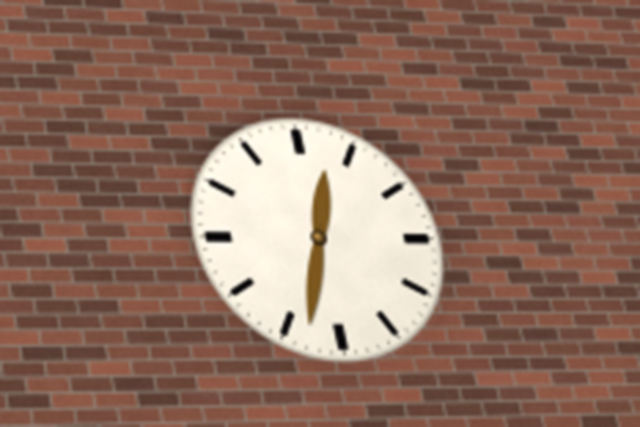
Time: 12h33
